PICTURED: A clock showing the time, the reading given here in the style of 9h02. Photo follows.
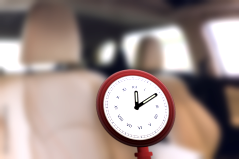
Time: 12h10
